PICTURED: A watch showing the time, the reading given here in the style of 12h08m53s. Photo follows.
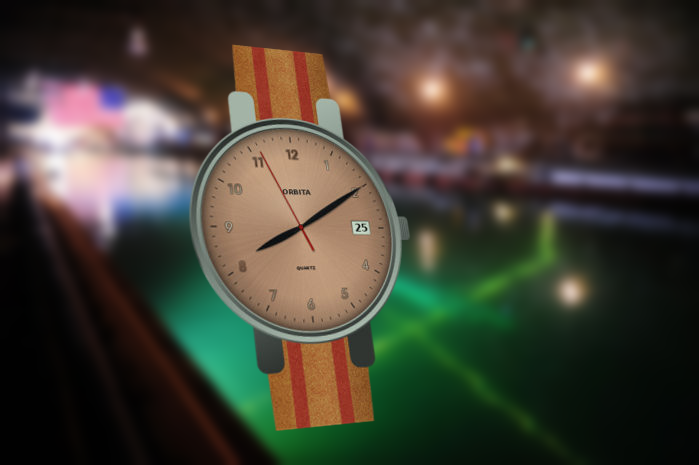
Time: 8h09m56s
